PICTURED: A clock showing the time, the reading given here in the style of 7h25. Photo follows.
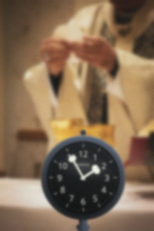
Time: 1h55
